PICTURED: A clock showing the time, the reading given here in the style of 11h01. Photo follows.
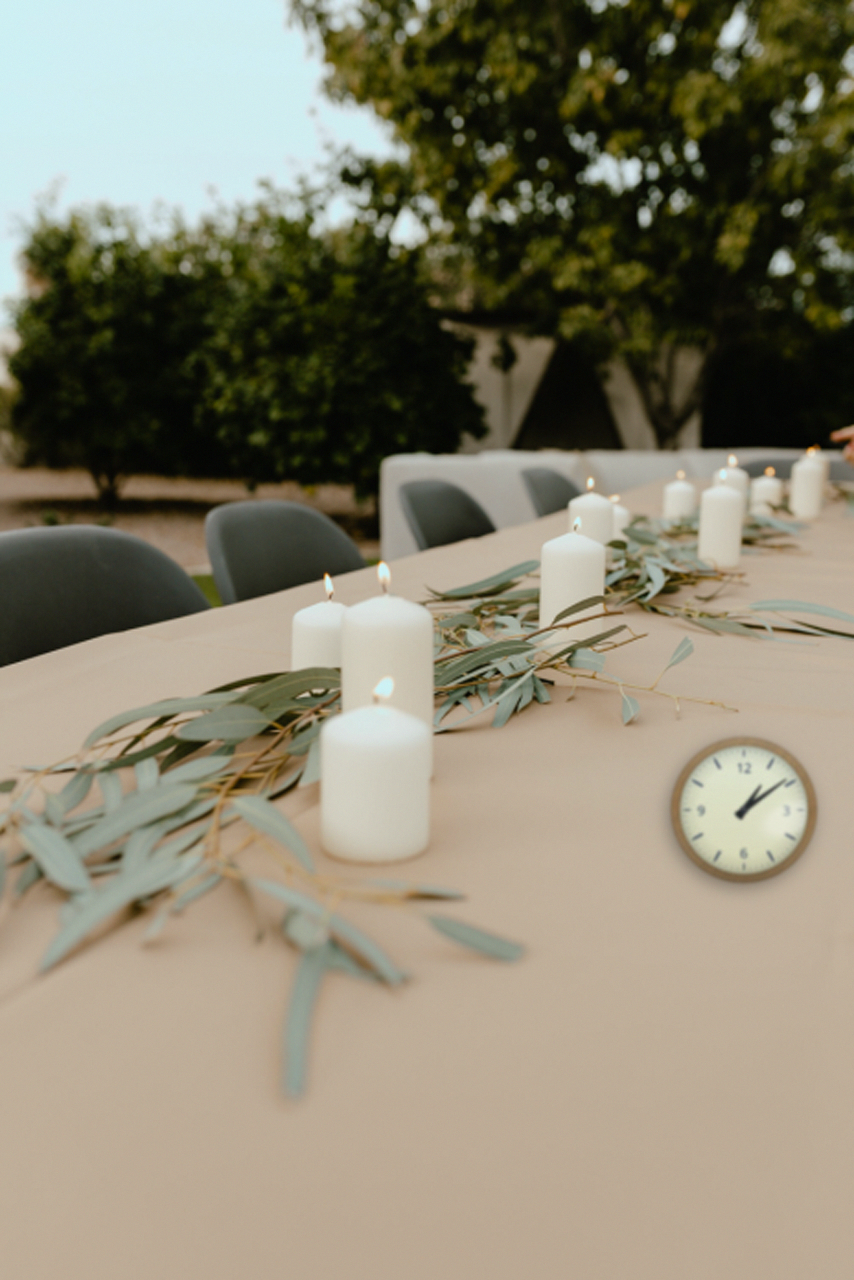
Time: 1h09
